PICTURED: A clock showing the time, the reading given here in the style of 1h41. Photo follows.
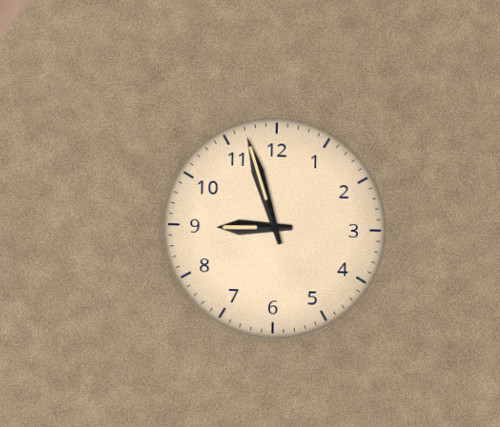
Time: 8h57
